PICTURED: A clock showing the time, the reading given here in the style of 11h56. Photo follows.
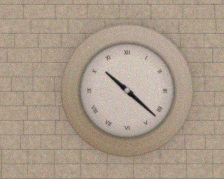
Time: 10h22
